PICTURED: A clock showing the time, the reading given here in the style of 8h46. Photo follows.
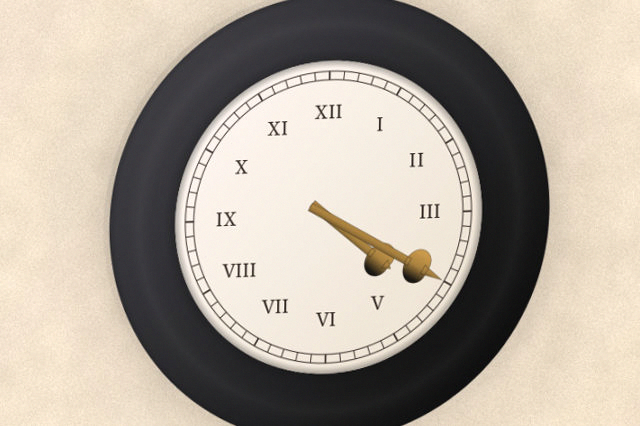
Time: 4h20
